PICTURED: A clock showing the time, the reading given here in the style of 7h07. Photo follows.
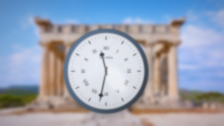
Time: 11h32
